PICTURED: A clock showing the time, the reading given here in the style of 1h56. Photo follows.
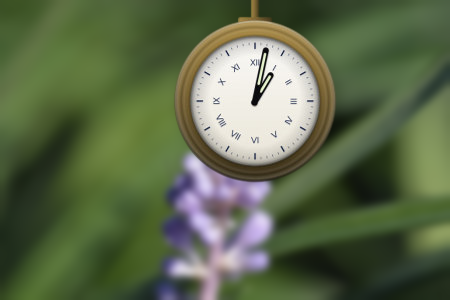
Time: 1h02
